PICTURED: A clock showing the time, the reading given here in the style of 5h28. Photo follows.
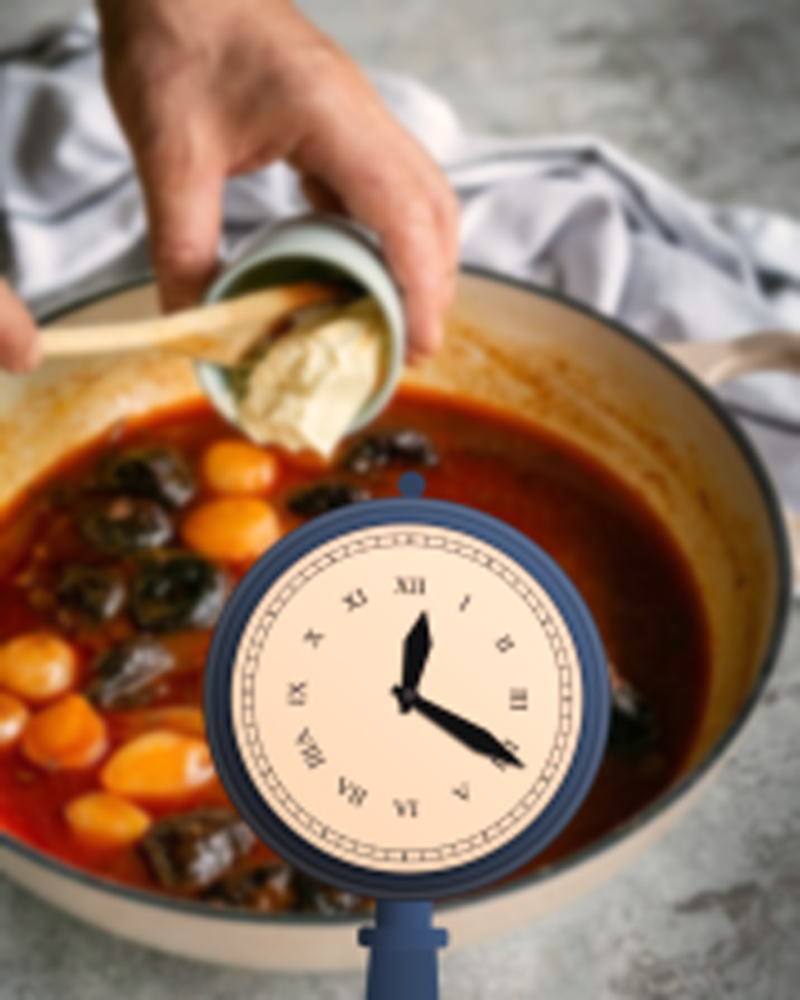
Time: 12h20
